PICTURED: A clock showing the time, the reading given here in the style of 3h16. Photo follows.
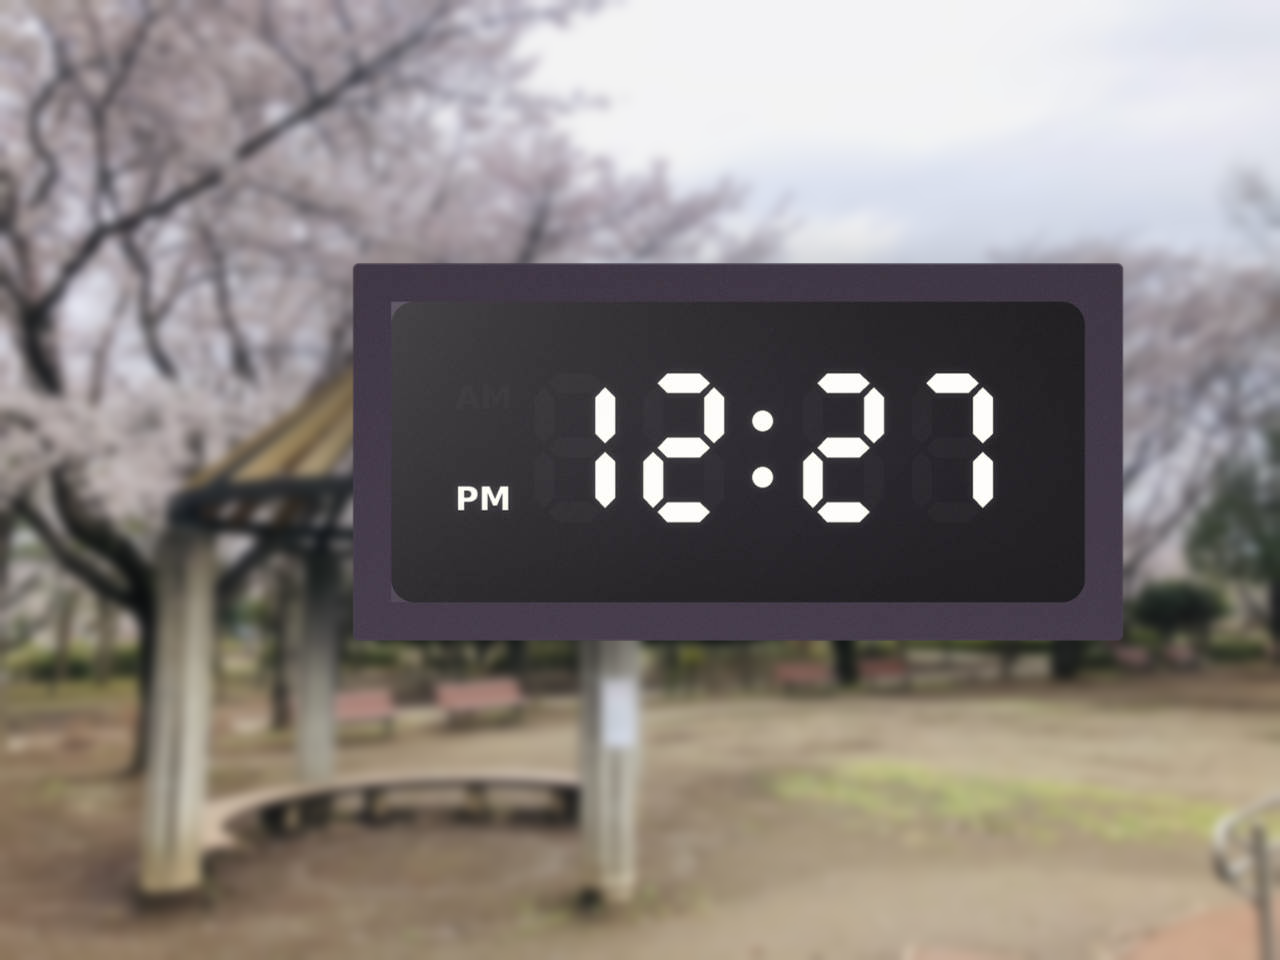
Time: 12h27
